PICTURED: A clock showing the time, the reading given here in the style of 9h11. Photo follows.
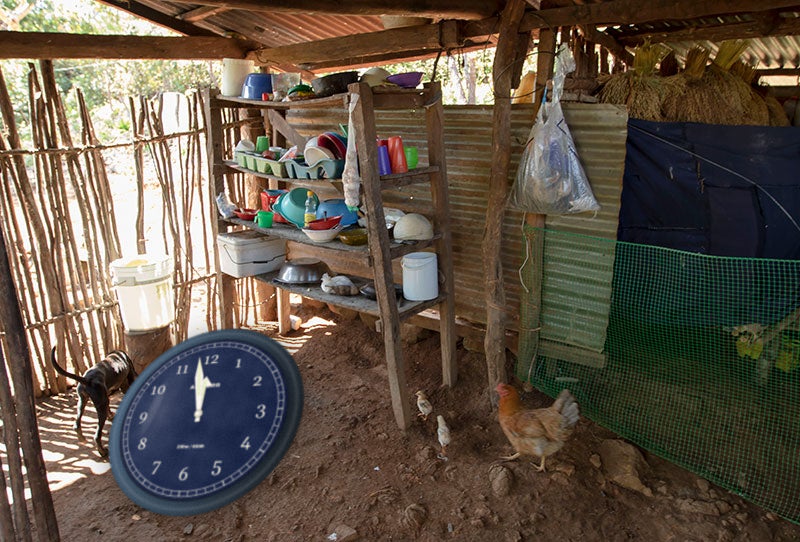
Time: 11h58
